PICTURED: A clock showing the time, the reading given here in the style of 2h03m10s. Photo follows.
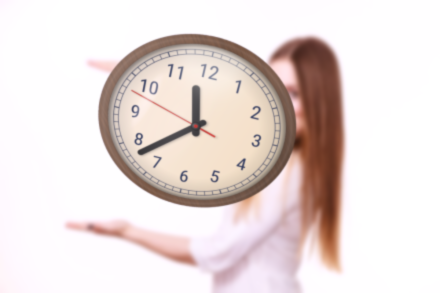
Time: 11h37m48s
